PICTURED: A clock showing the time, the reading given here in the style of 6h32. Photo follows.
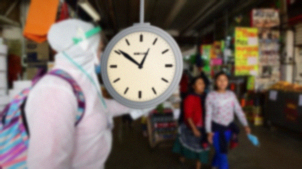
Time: 12h51
